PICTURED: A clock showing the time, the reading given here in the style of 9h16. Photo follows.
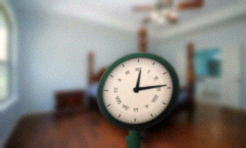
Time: 12h14
